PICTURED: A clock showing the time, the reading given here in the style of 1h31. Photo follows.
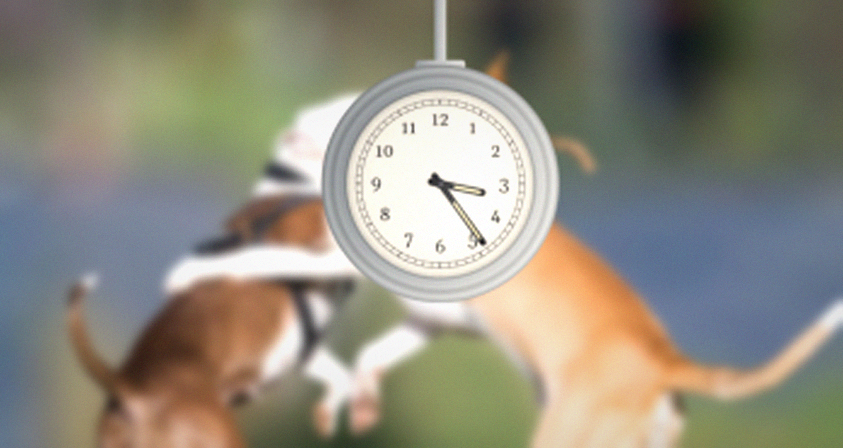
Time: 3h24
